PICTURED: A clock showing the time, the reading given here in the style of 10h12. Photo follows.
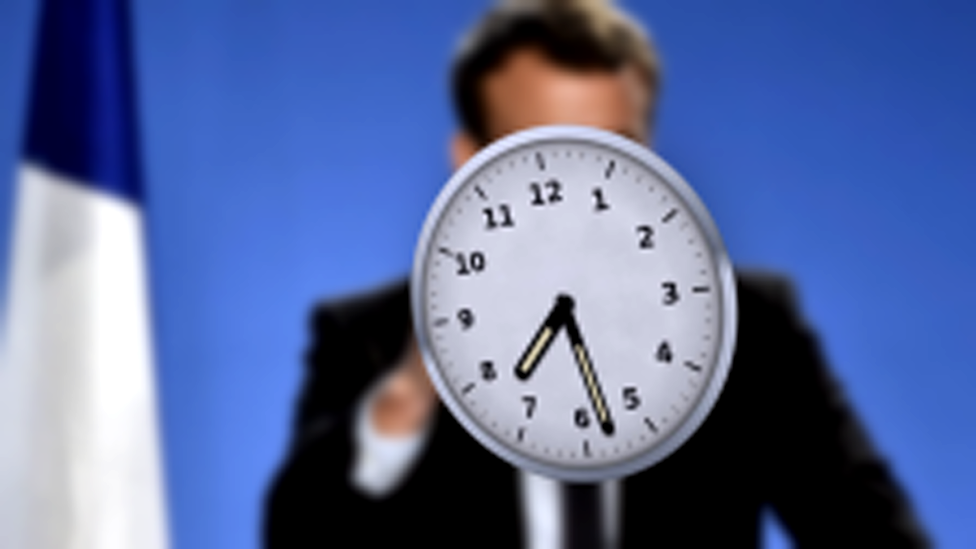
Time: 7h28
